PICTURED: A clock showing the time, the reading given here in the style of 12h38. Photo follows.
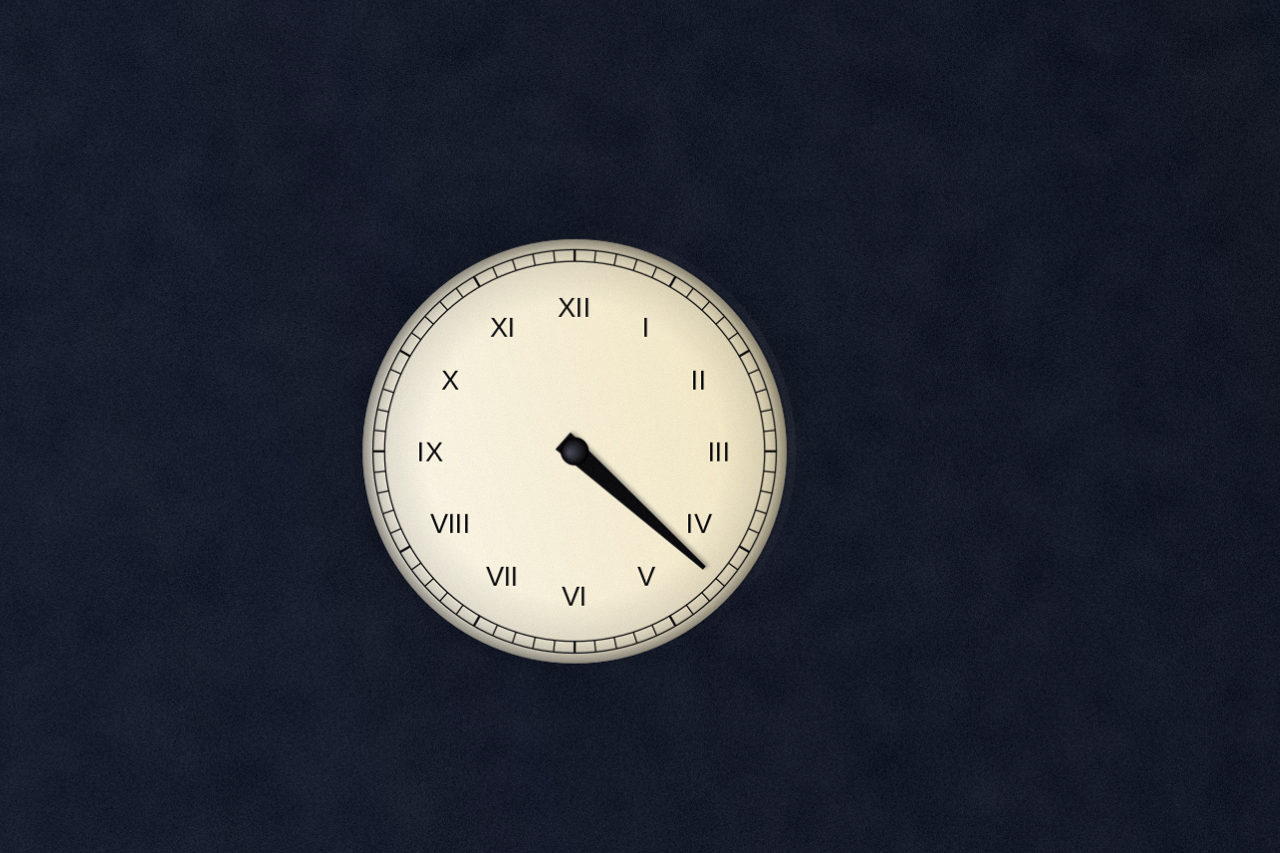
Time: 4h22
